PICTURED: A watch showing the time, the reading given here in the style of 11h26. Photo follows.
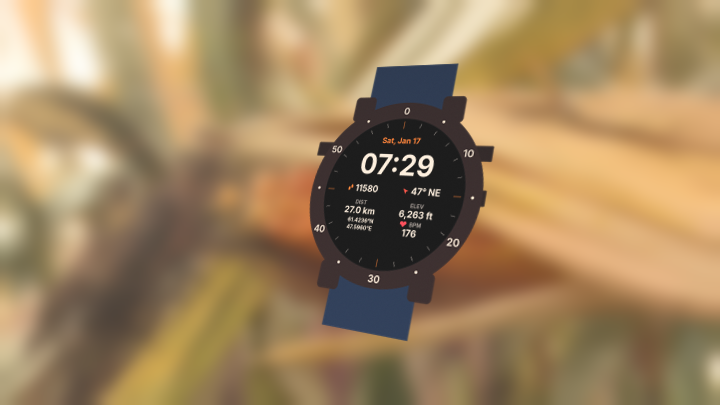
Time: 7h29
